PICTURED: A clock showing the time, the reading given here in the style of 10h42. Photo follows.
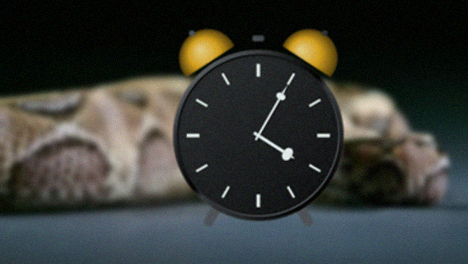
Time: 4h05
